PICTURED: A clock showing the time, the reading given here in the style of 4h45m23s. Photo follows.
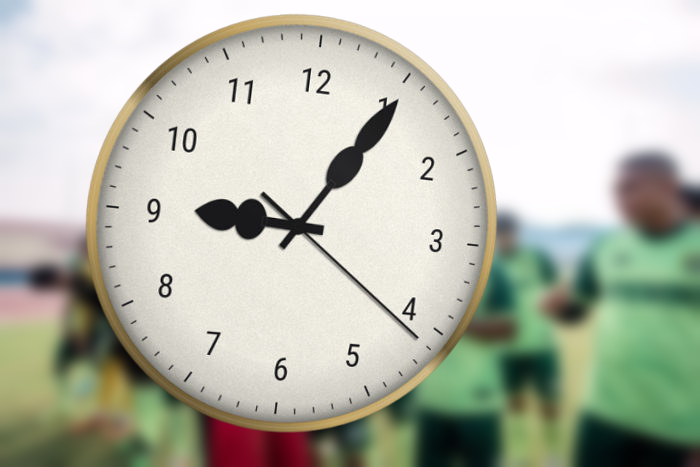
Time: 9h05m21s
